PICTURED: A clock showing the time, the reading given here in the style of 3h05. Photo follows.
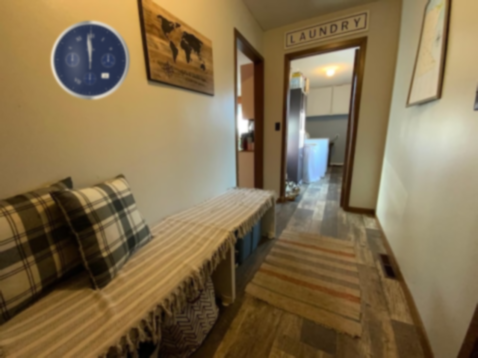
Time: 11h59
